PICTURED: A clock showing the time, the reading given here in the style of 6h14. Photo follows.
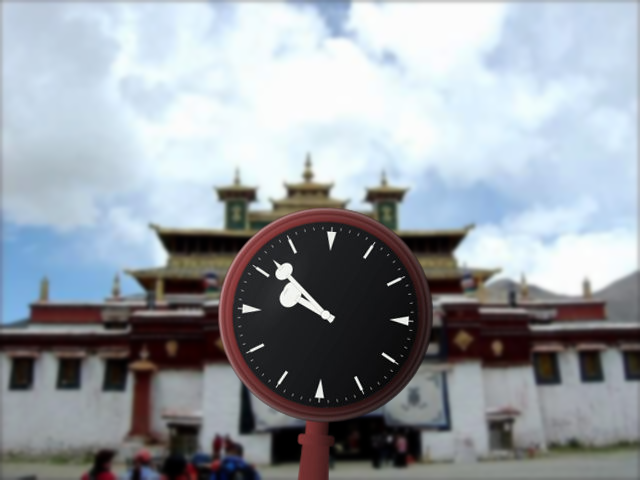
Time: 9h52
